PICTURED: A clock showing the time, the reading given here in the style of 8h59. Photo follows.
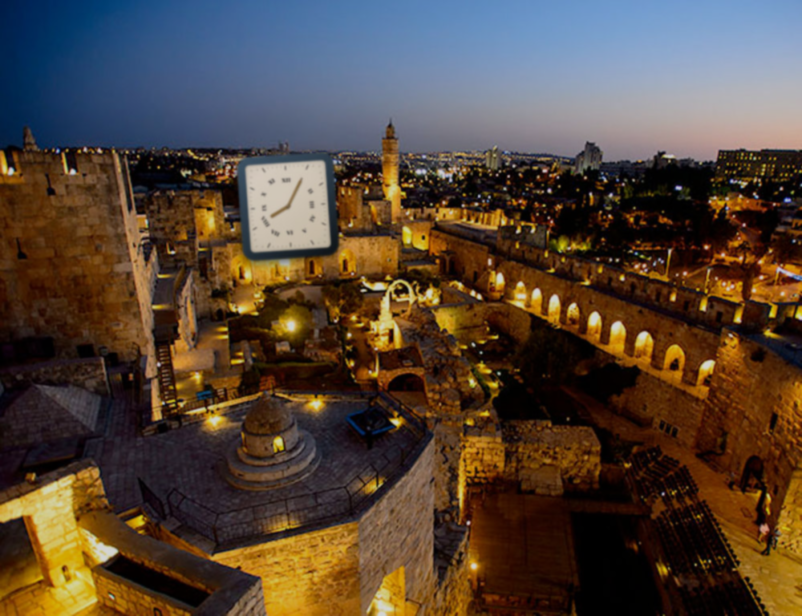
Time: 8h05
